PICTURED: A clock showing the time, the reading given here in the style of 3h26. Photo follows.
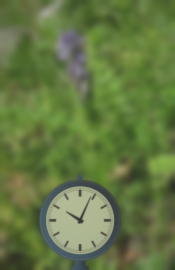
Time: 10h04
